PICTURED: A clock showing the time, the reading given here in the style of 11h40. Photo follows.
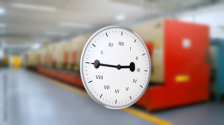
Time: 2h45
